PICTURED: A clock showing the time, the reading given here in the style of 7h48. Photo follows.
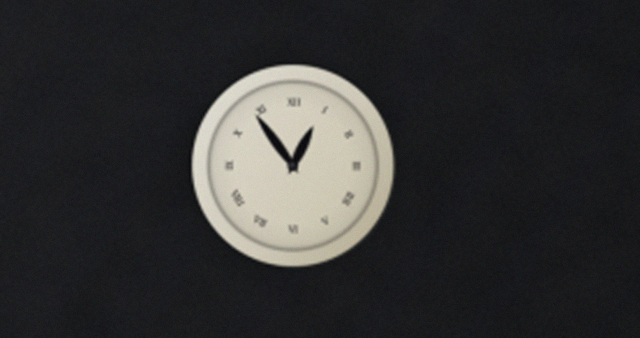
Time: 12h54
